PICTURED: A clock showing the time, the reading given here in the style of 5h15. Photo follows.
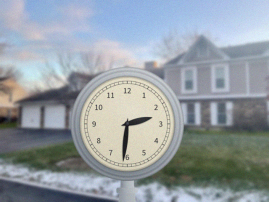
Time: 2h31
